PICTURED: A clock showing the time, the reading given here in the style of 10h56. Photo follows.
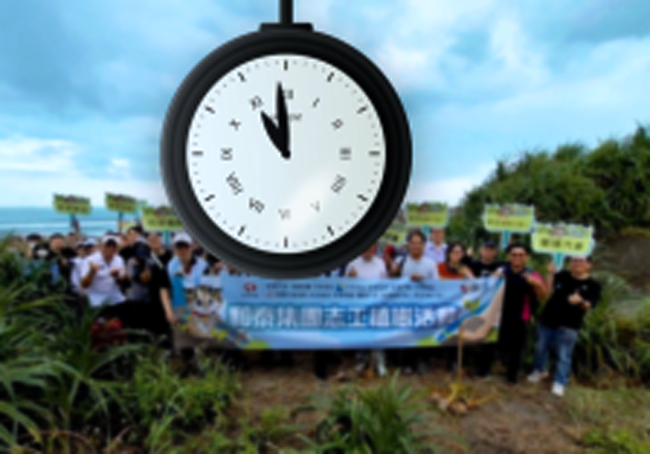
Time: 10h59
